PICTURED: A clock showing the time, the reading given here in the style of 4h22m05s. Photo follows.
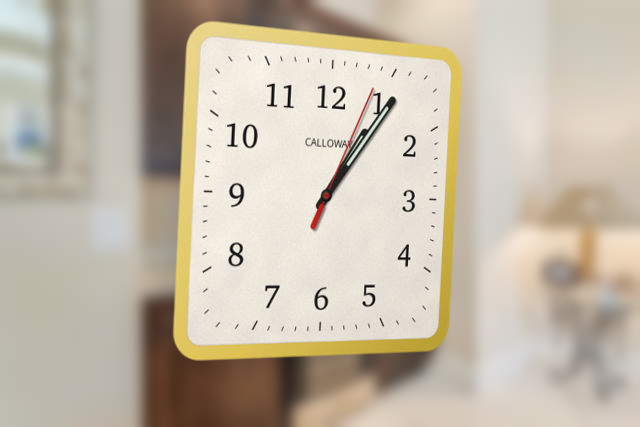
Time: 1h06m04s
